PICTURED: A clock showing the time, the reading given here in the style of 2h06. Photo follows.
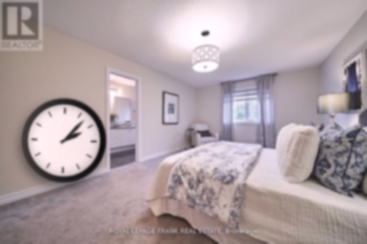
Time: 2h07
